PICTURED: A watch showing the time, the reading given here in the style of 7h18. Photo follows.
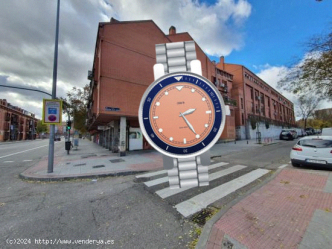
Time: 2h25
